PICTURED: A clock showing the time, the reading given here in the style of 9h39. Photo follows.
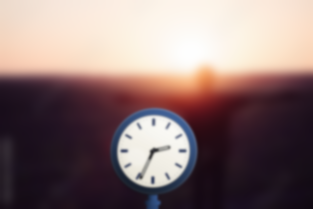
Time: 2h34
